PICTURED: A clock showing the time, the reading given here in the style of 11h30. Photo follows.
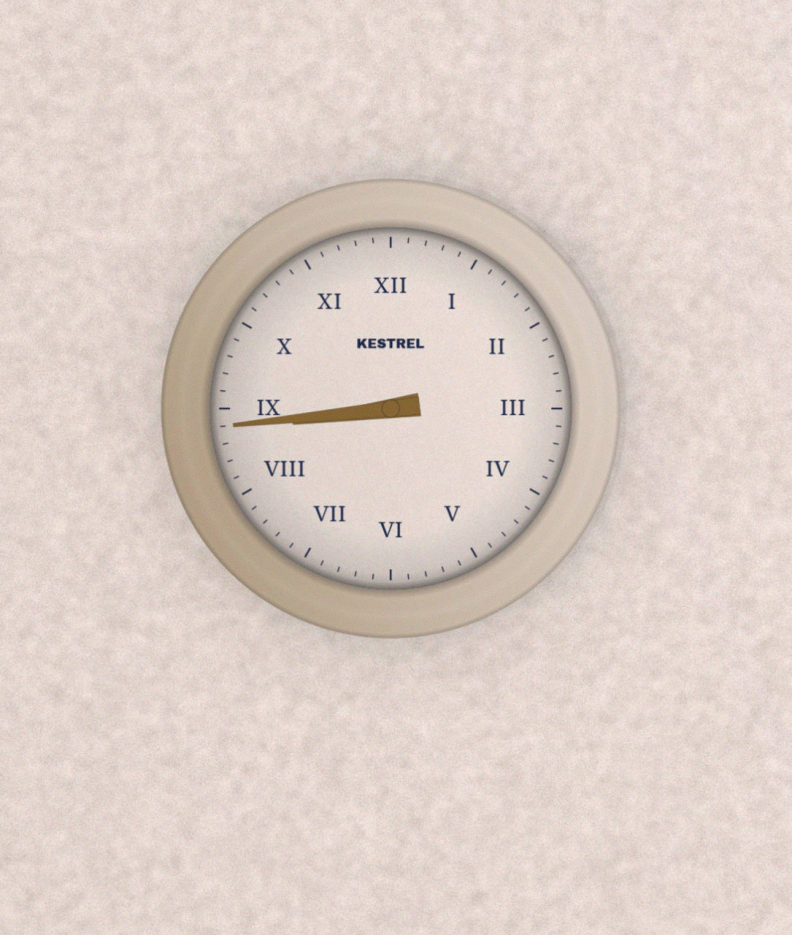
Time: 8h44
